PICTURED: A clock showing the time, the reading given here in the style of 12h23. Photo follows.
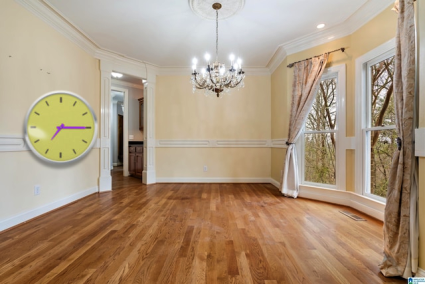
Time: 7h15
